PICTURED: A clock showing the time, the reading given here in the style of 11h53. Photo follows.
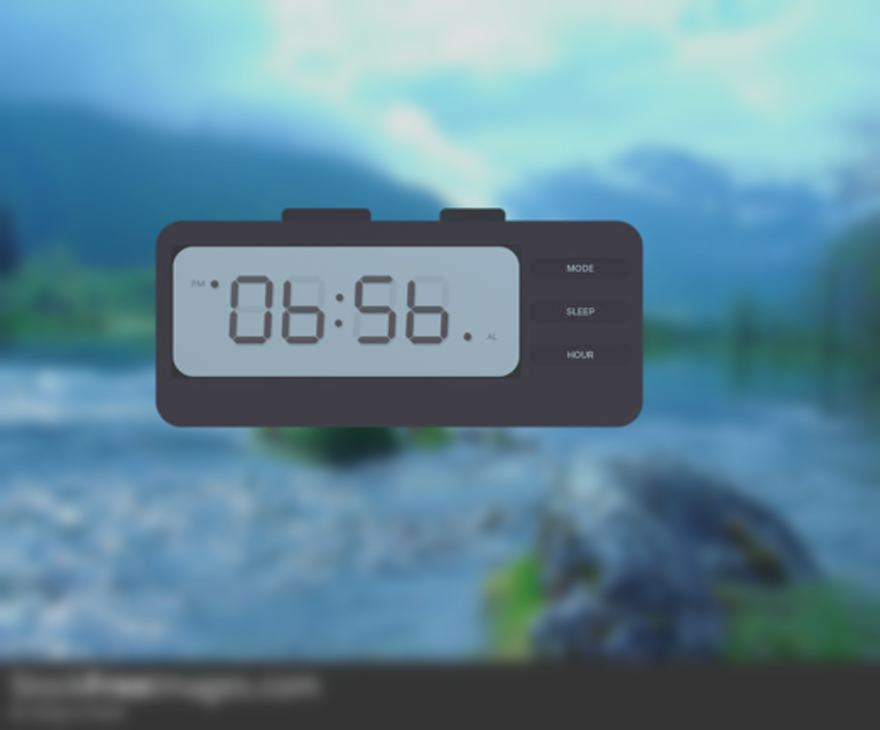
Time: 6h56
